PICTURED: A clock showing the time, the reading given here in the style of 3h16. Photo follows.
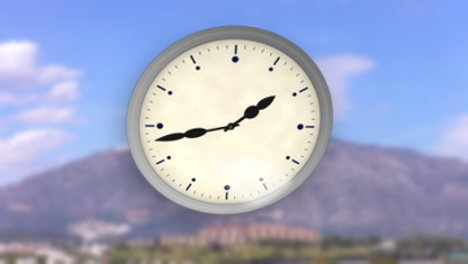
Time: 1h43
